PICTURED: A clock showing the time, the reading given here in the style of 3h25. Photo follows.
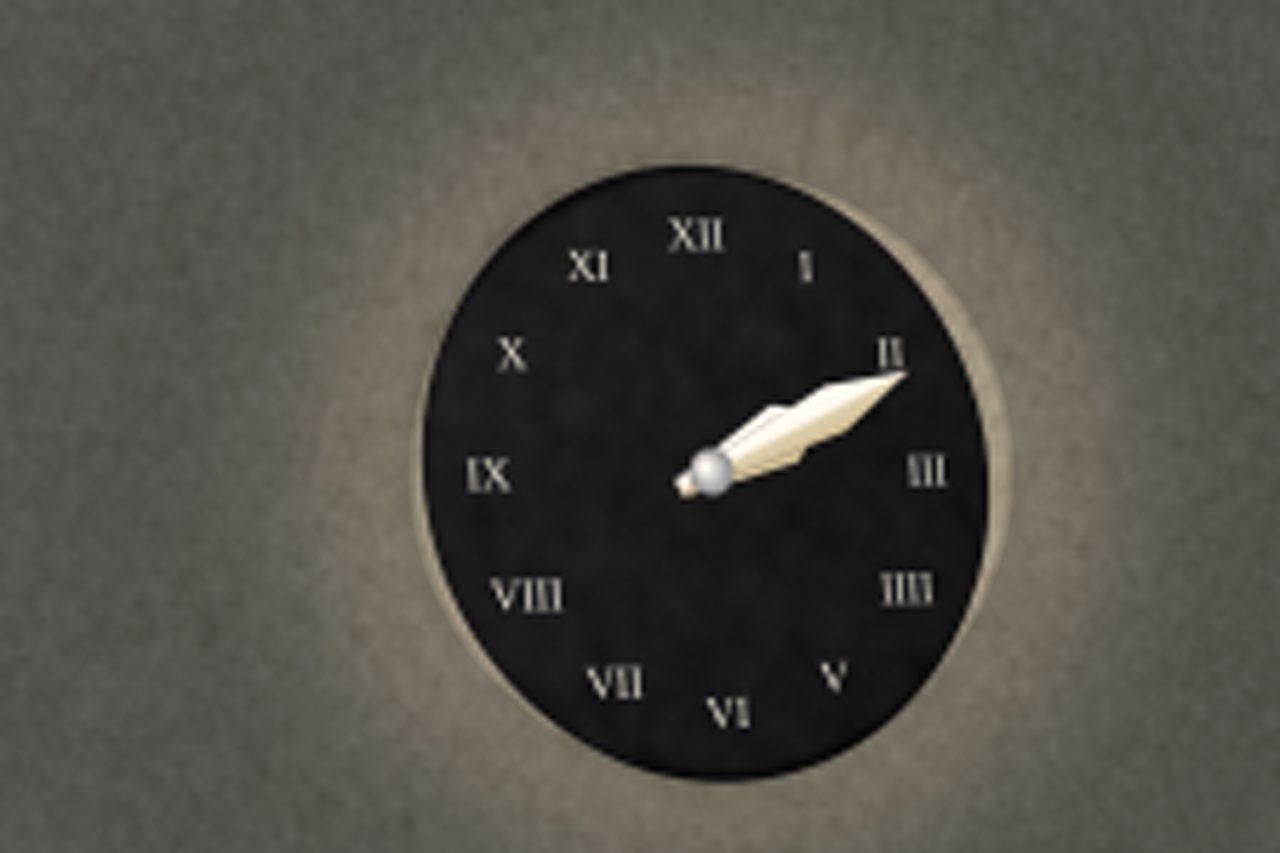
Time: 2h11
